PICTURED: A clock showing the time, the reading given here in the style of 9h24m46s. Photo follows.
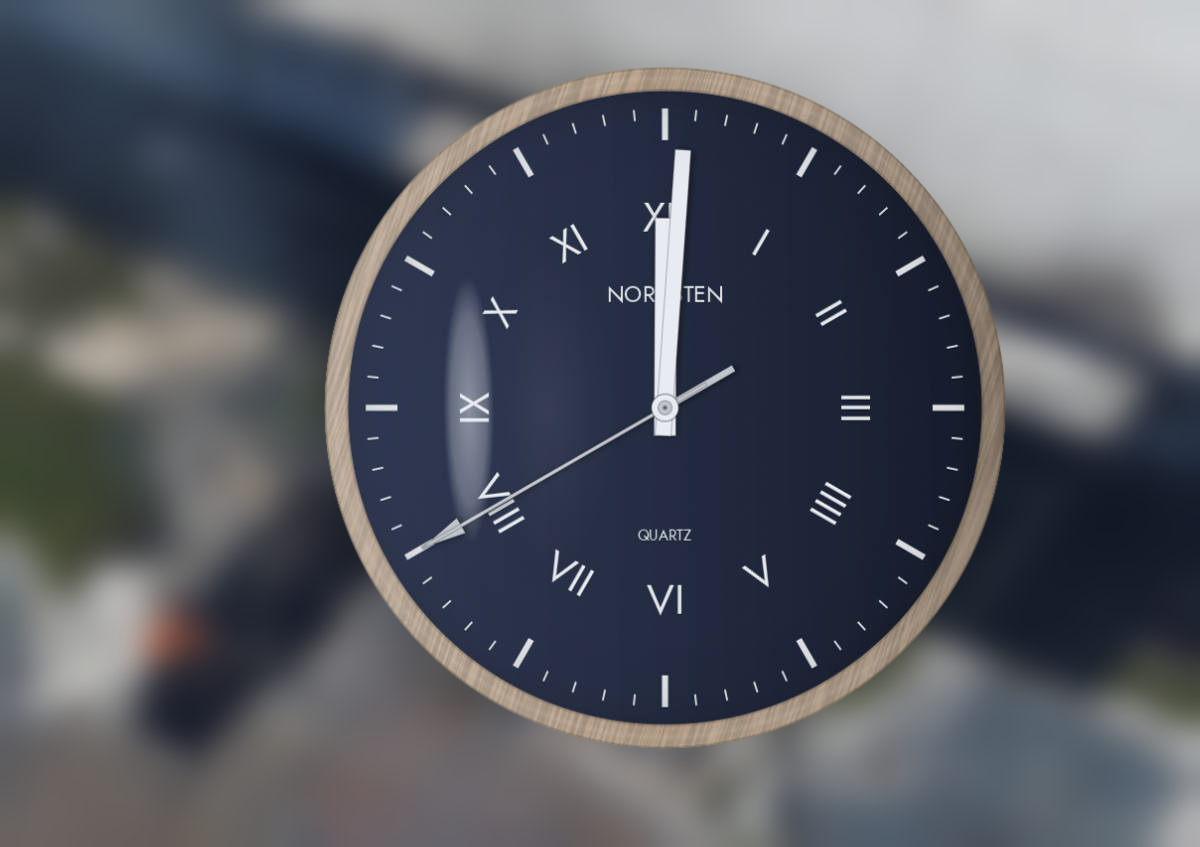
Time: 12h00m40s
